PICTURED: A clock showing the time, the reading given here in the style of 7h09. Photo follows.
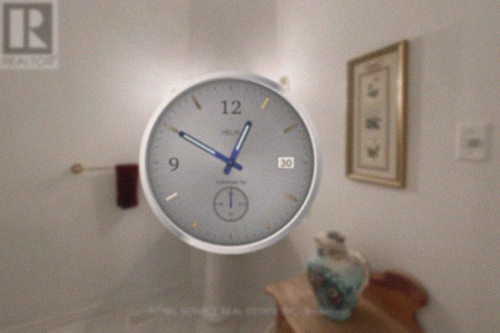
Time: 12h50
